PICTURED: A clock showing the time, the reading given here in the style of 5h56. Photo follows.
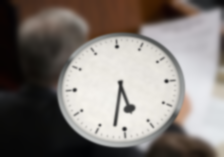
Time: 5h32
